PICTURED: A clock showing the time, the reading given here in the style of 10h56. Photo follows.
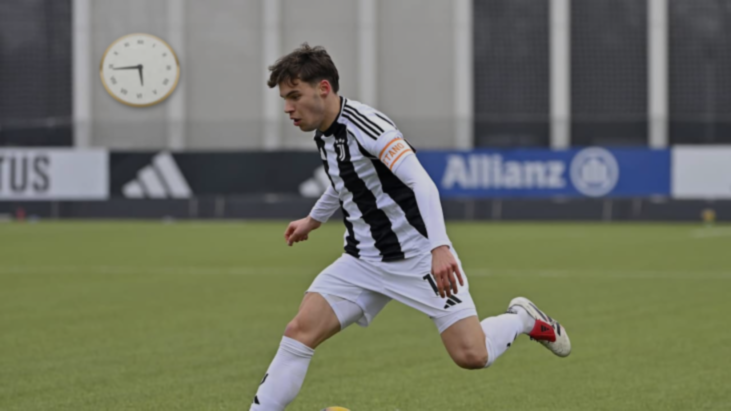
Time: 5h44
